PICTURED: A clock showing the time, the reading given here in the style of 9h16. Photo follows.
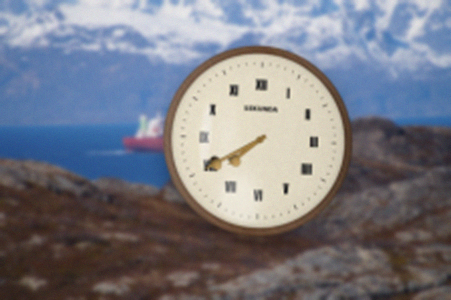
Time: 7h40
